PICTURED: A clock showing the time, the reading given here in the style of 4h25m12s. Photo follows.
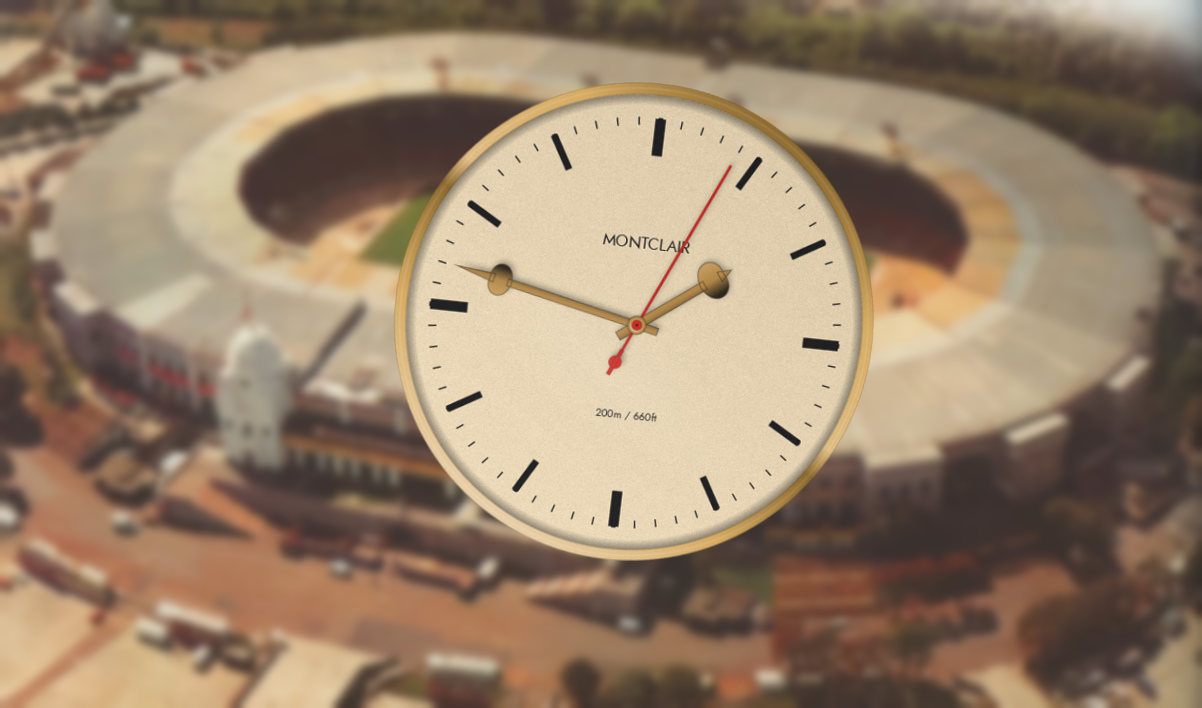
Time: 1h47m04s
